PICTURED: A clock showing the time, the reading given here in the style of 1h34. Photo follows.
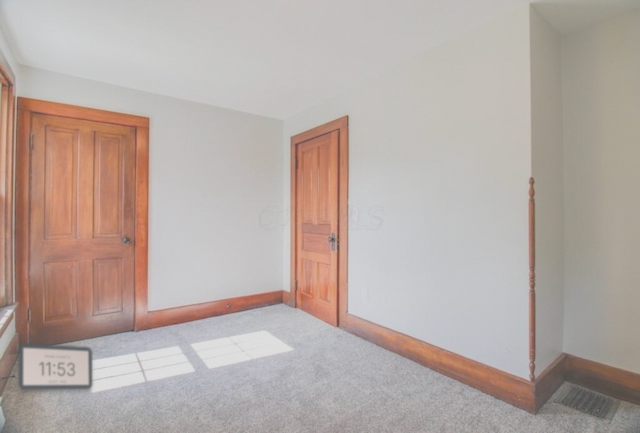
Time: 11h53
